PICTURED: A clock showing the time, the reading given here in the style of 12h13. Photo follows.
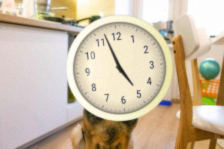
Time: 4h57
